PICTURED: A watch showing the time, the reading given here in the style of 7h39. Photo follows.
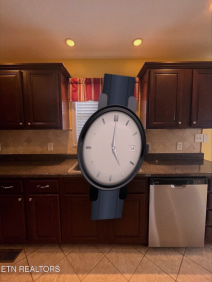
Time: 5h00
